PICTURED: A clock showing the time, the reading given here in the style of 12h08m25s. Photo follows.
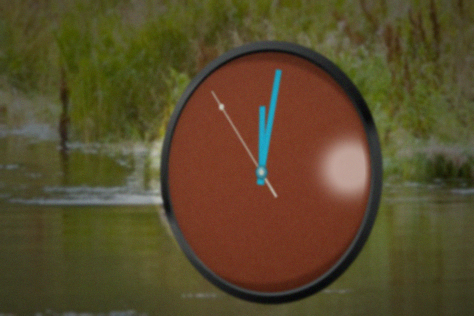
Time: 12h01m54s
